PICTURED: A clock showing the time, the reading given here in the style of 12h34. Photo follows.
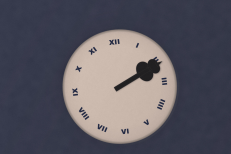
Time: 2h11
